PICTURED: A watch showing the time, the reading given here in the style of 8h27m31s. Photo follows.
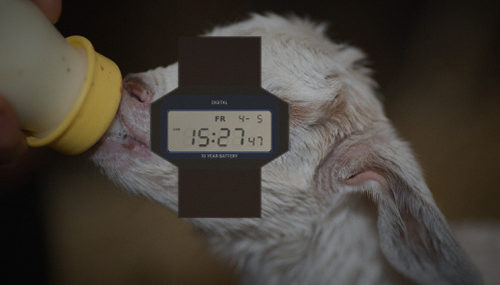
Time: 15h27m47s
